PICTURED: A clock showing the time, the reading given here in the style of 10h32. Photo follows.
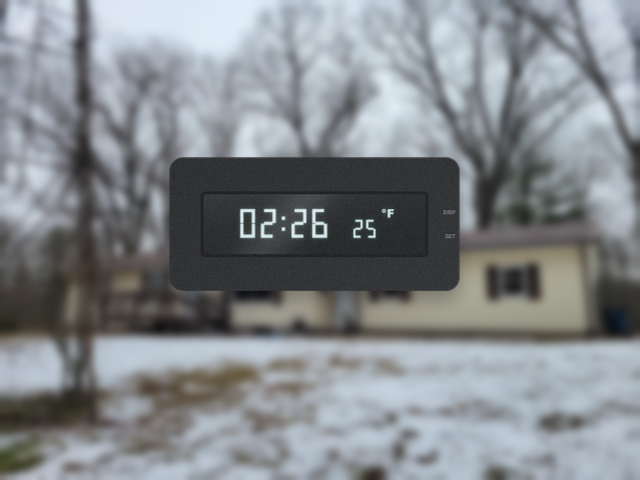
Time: 2h26
